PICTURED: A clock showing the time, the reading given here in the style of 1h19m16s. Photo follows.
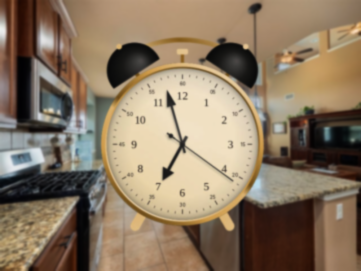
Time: 6h57m21s
